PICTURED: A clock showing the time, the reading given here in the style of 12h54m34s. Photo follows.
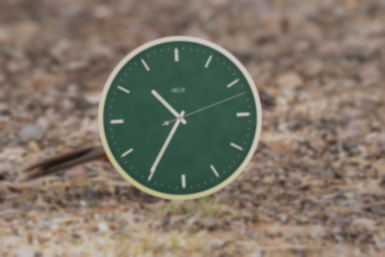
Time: 10h35m12s
